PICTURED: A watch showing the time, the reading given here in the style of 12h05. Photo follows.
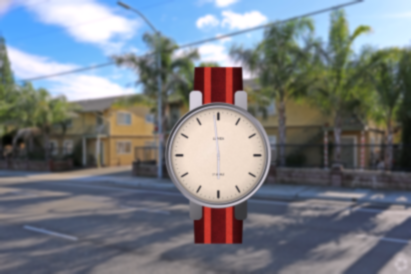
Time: 5h59
